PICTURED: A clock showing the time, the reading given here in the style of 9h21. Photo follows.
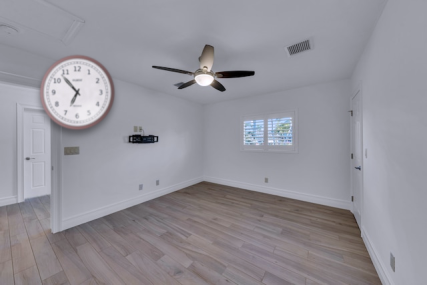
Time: 6h53
